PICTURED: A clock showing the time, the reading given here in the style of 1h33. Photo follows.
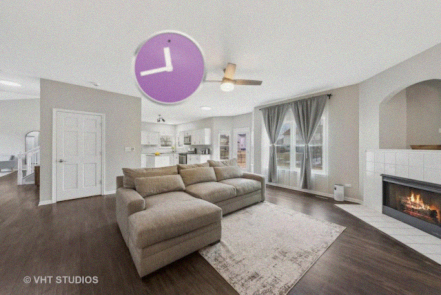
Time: 11h43
